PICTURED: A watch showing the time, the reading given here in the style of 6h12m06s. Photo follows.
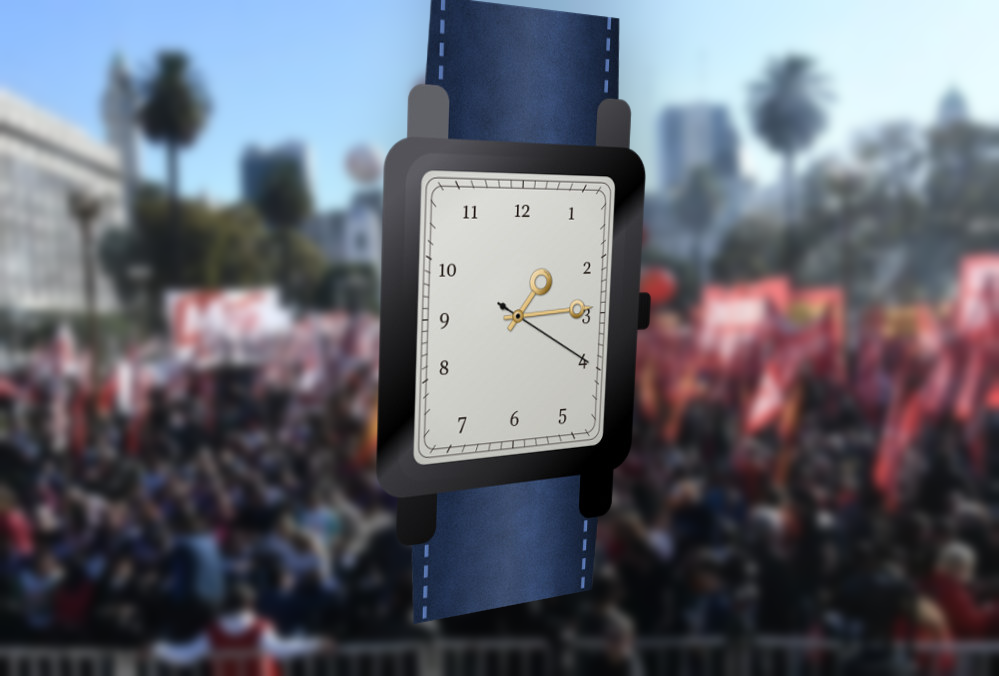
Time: 1h14m20s
